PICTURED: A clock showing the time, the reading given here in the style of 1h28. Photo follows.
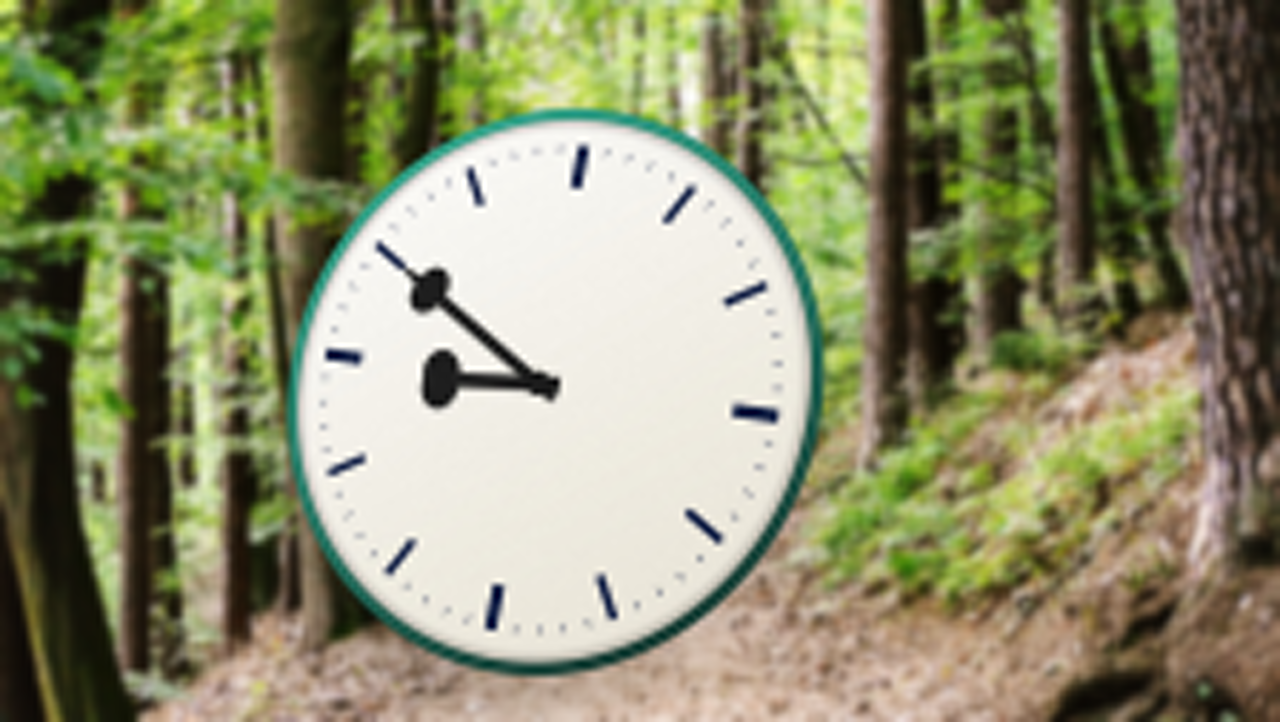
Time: 8h50
